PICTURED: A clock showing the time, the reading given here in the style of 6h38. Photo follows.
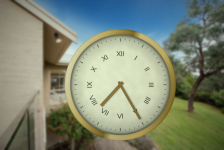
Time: 7h25
